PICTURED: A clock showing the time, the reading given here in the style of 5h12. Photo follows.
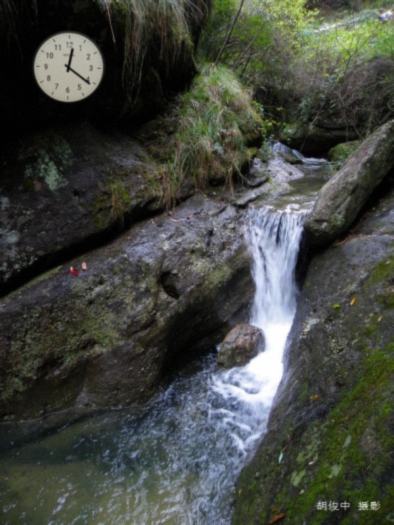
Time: 12h21
